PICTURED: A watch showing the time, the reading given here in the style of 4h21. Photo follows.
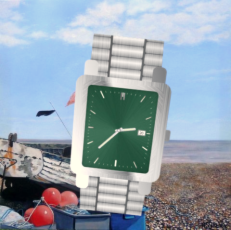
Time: 2h37
